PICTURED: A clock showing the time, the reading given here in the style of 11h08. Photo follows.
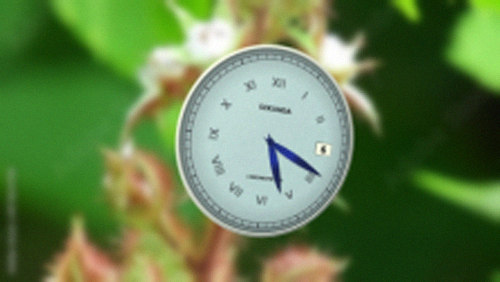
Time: 5h19
